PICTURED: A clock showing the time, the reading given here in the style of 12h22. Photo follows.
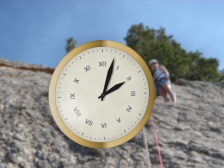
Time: 2h03
